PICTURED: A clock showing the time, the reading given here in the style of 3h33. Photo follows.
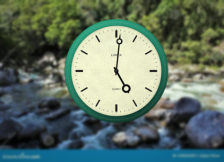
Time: 5h01
